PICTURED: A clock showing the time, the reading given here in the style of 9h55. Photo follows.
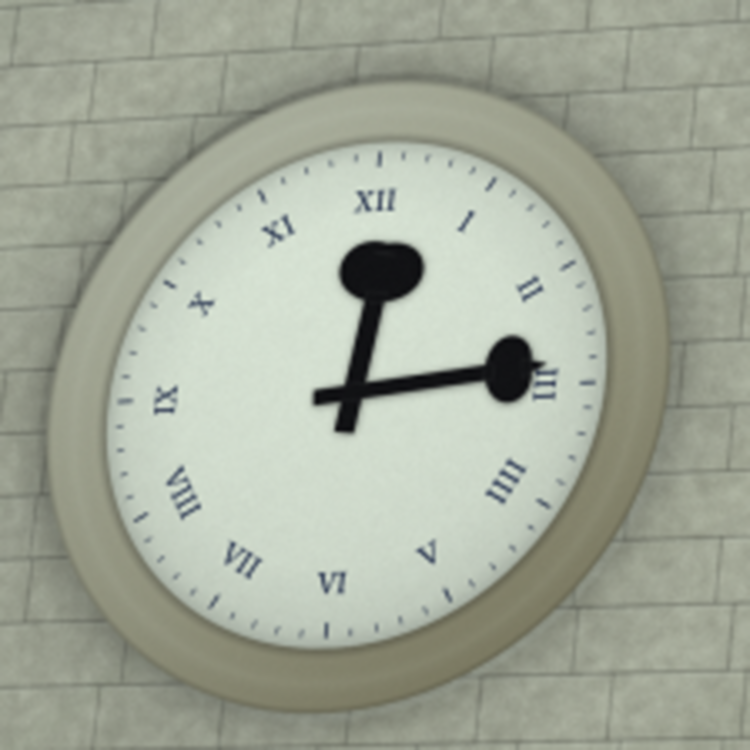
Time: 12h14
